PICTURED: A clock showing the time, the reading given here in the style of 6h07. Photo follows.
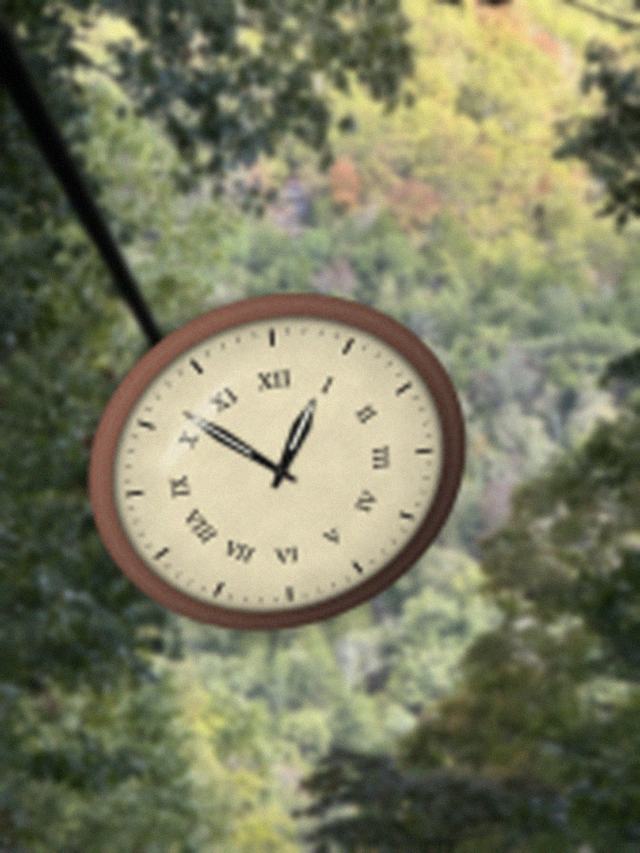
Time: 12h52
